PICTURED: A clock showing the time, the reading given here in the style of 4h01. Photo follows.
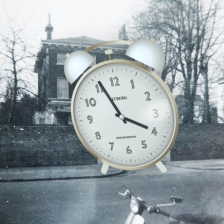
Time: 3h56
